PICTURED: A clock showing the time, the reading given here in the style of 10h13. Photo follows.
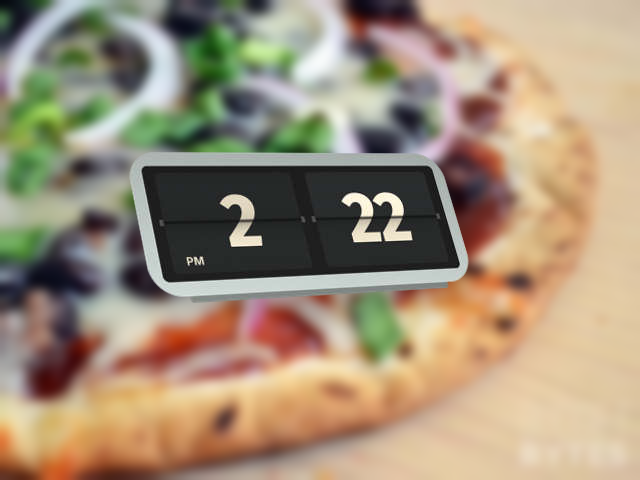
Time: 2h22
